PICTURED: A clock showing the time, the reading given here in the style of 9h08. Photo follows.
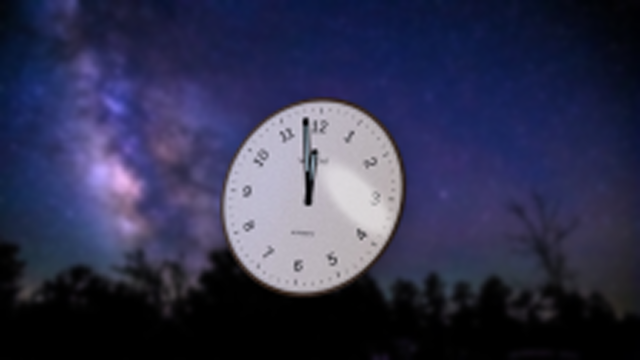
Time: 11h58
